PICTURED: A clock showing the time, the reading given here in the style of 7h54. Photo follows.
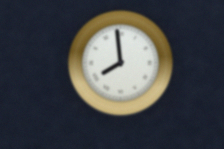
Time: 7h59
